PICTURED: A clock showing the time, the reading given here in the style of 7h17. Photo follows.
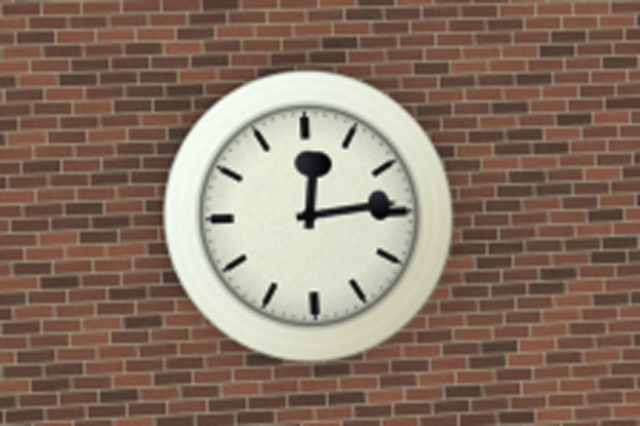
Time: 12h14
